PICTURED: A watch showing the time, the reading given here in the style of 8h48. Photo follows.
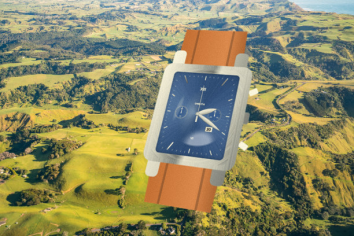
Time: 2h20
